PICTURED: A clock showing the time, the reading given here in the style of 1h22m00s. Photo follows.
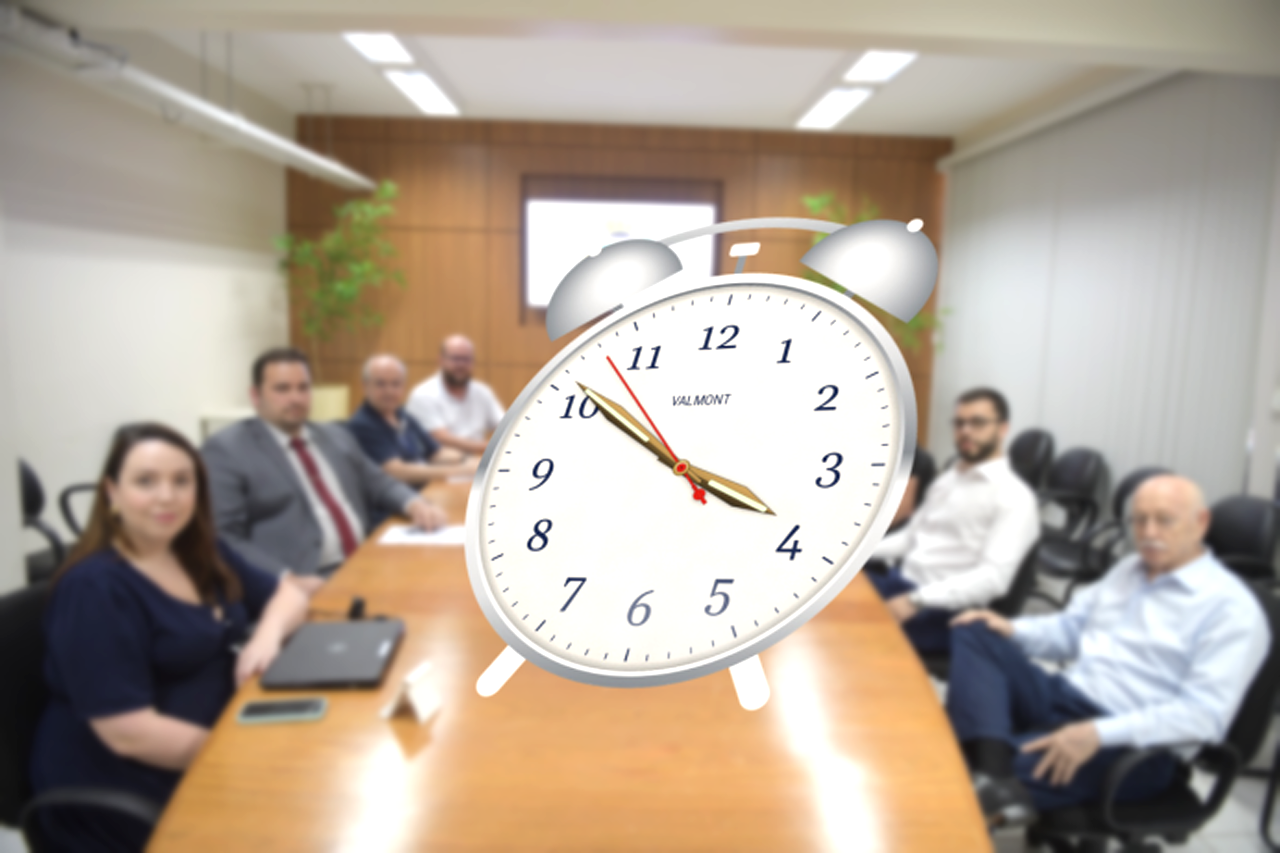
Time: 3h50m53s
